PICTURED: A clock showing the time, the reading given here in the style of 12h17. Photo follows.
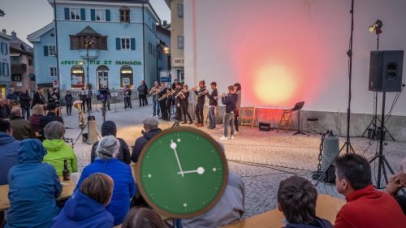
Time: 2h58
